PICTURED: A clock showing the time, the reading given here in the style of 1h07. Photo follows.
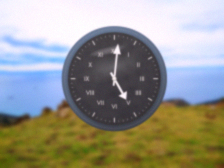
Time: 5h01
